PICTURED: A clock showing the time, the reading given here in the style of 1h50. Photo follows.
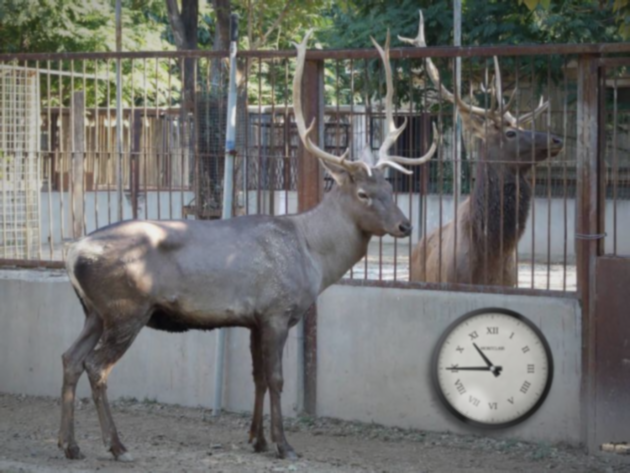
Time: 10h45
